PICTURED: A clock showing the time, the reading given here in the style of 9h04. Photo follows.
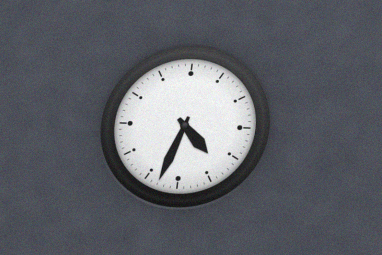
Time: 4h33
